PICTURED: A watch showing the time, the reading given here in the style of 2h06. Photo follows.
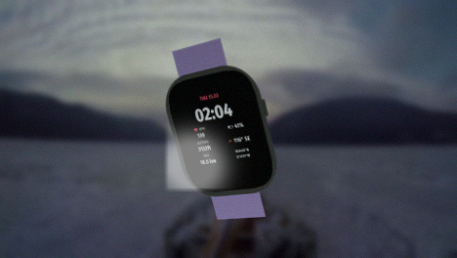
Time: 2h04
